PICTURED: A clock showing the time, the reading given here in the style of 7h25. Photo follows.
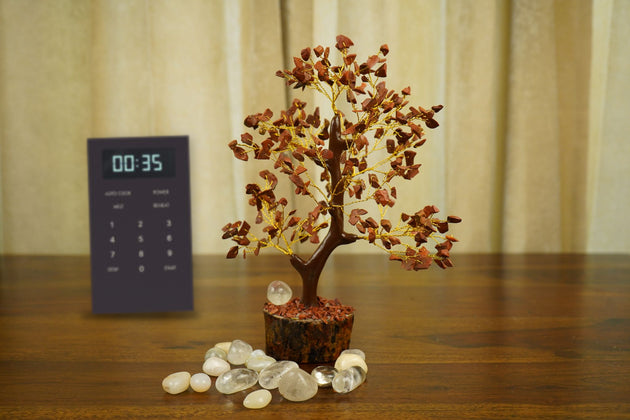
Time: 0h35
